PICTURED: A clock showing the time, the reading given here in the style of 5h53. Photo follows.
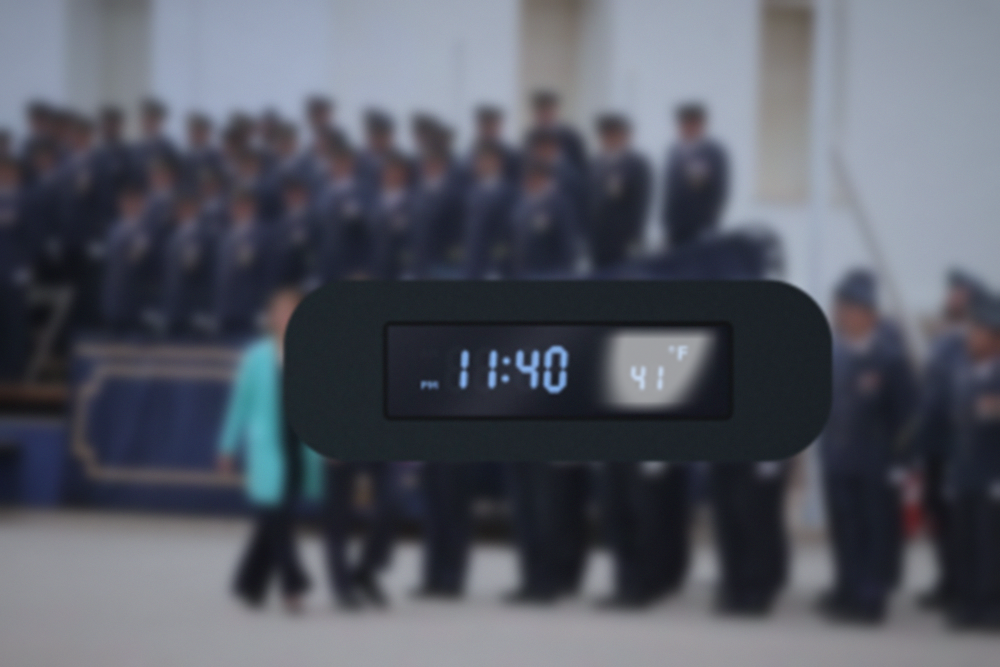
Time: 11h40
